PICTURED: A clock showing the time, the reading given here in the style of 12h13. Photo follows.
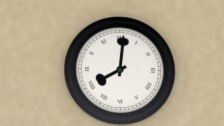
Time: 8h01
